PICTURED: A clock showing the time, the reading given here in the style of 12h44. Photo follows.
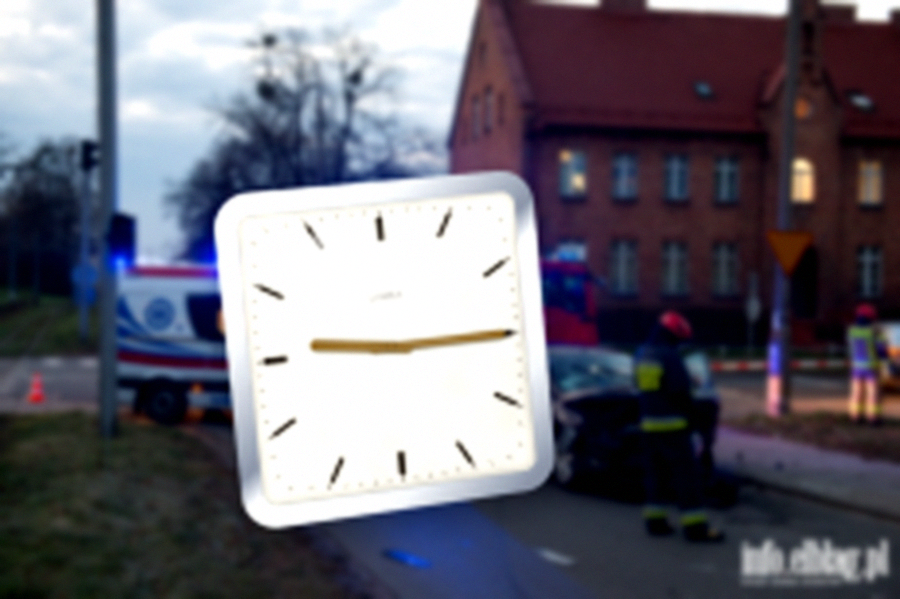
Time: 9h15
